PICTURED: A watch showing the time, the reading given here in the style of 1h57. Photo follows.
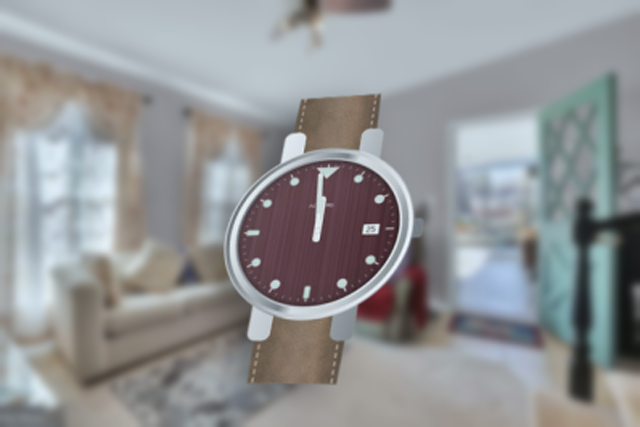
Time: 11h59
